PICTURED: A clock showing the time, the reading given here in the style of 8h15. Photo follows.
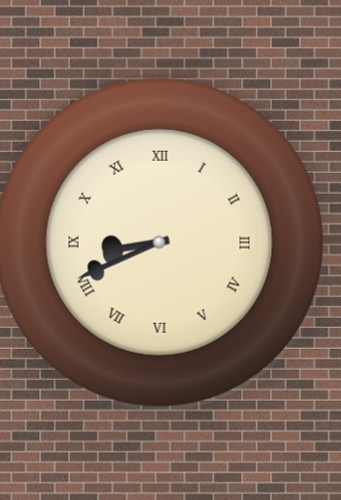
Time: 8h41
